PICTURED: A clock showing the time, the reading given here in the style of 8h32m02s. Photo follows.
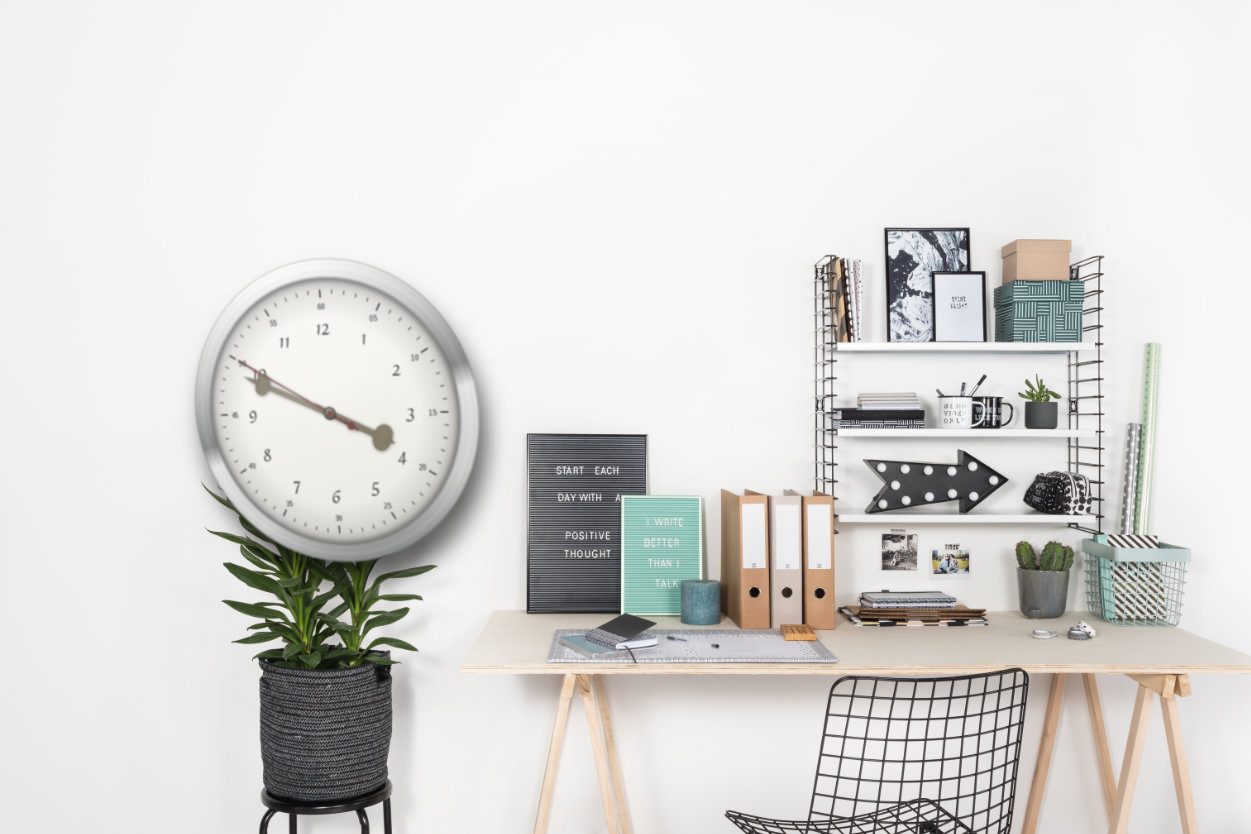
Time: 3h48m50s
